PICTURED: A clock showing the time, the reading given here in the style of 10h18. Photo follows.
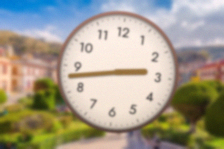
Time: 2h43
